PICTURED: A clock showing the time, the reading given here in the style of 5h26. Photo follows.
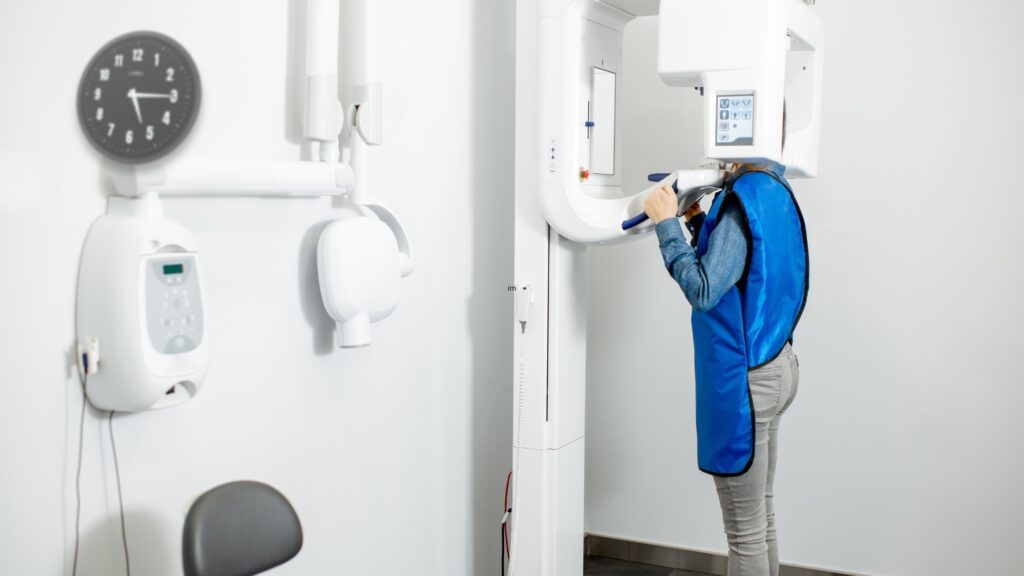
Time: 5h15
